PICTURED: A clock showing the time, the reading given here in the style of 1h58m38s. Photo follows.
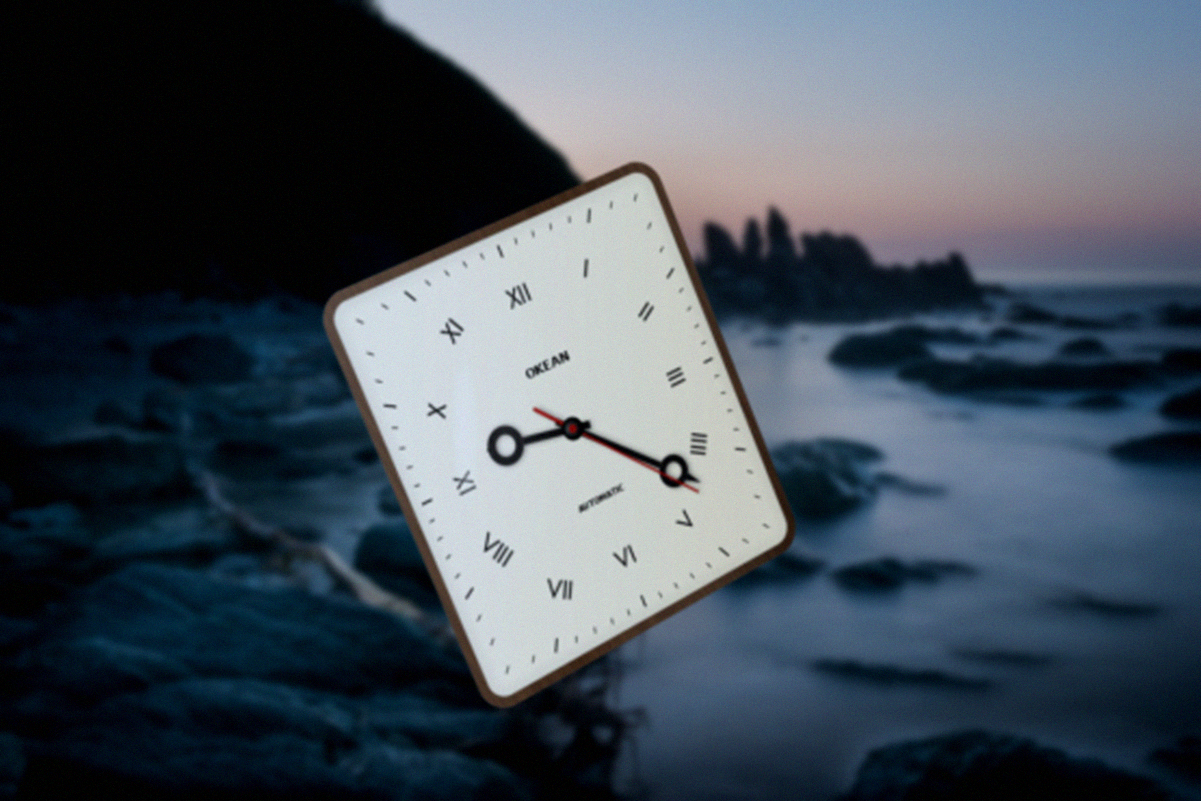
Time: 9h22m23s
